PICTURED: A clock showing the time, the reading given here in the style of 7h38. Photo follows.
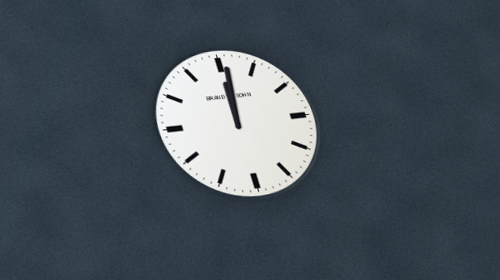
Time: 12h01
